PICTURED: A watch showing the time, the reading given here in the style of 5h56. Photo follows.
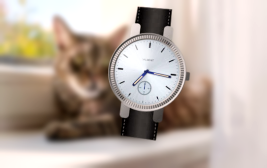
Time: 7h16
